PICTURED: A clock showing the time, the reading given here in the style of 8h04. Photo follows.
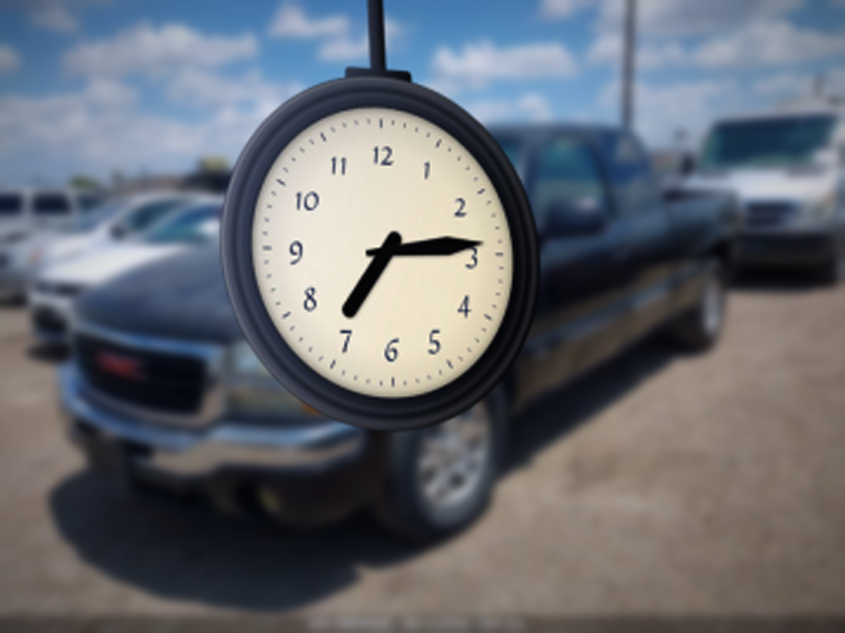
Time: 7h14
